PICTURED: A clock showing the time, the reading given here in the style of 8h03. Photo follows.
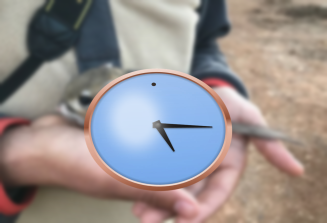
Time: 5h16
